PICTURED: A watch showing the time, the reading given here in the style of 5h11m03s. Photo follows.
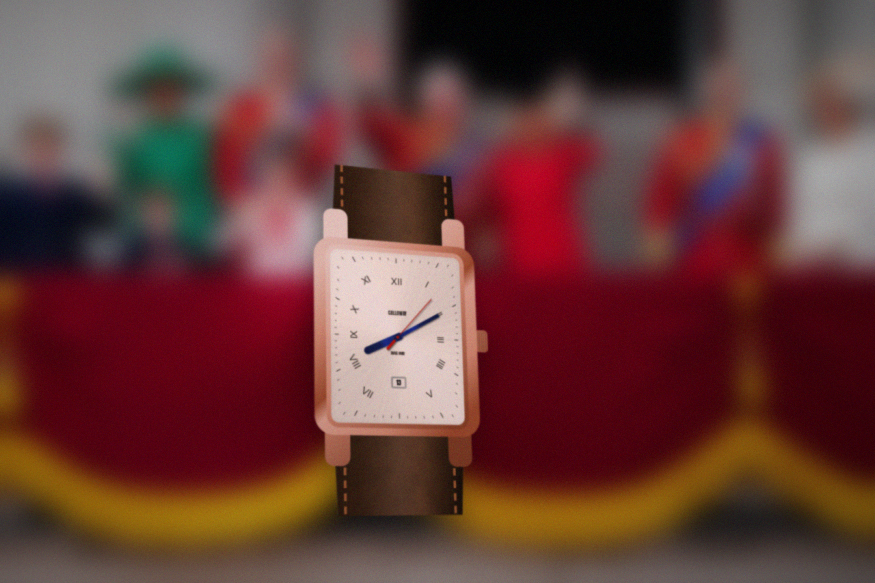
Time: 8h10m07s
